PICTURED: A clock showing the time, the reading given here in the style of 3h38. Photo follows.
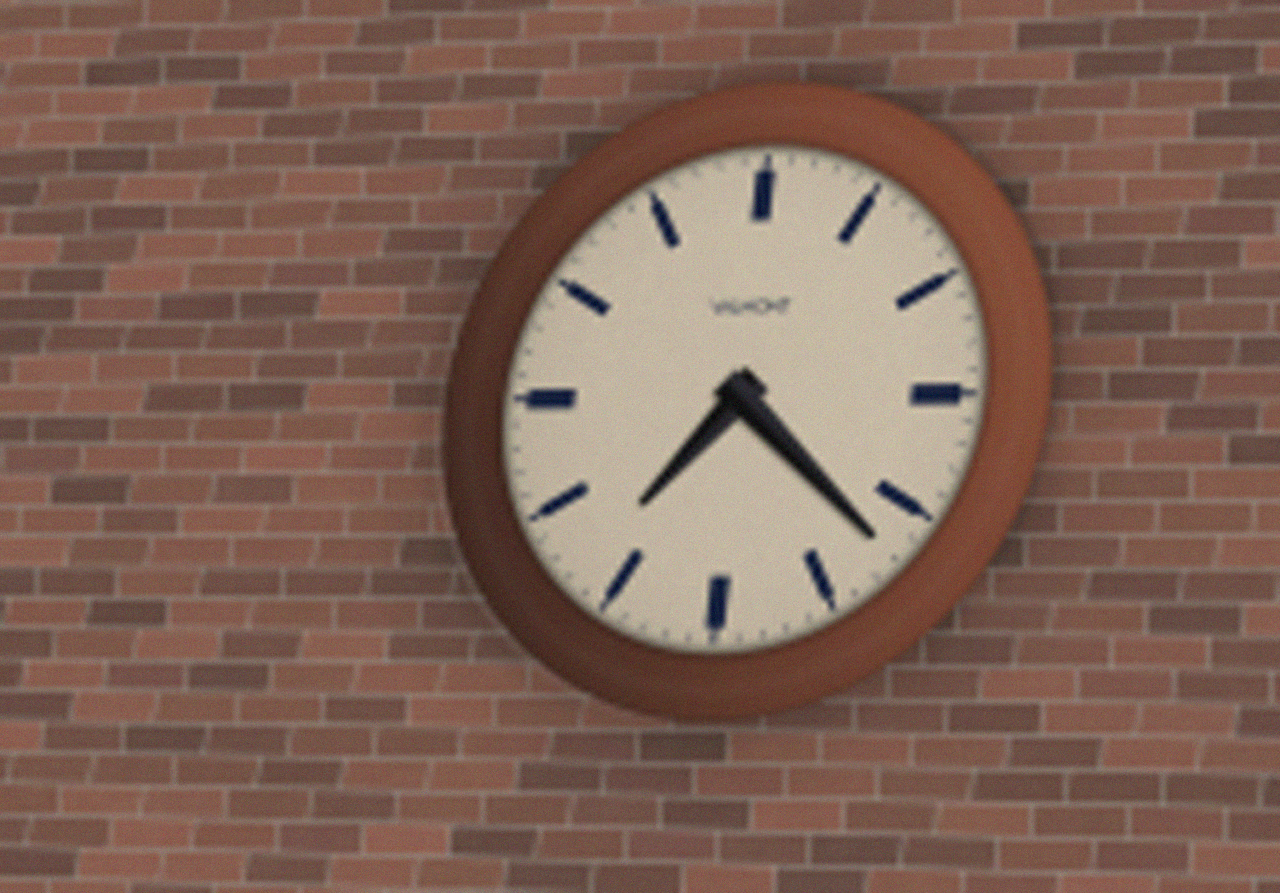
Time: 7h22
